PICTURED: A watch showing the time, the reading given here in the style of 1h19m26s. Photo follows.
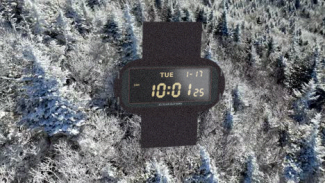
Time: 10h01m25s
